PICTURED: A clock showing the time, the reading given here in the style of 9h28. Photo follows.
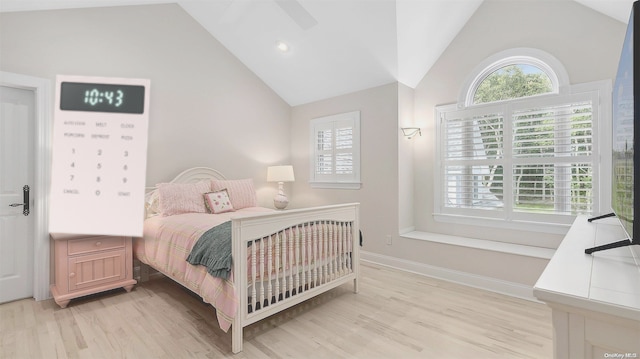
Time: 10h43
